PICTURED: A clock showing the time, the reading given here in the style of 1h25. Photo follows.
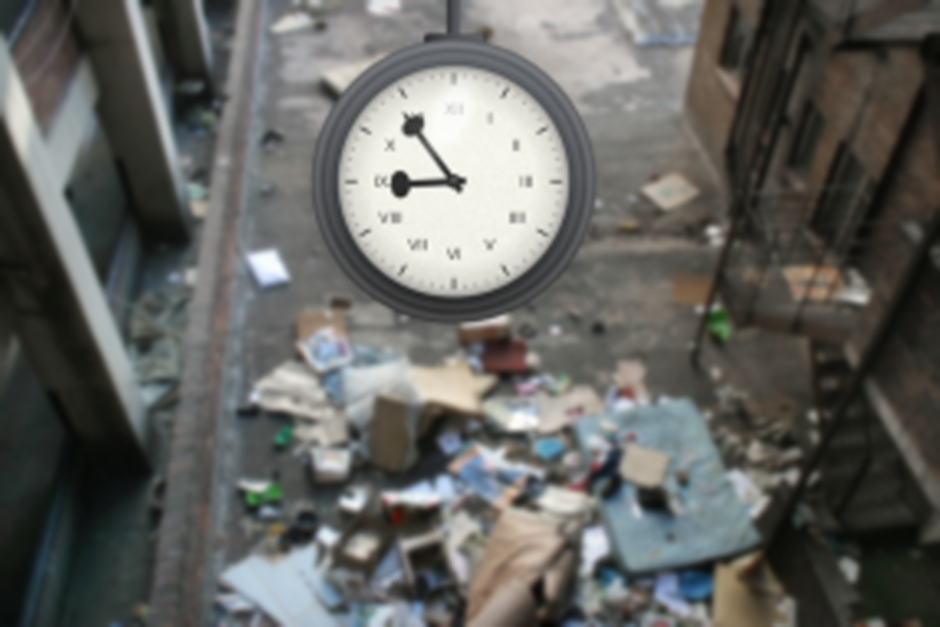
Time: 8h54
